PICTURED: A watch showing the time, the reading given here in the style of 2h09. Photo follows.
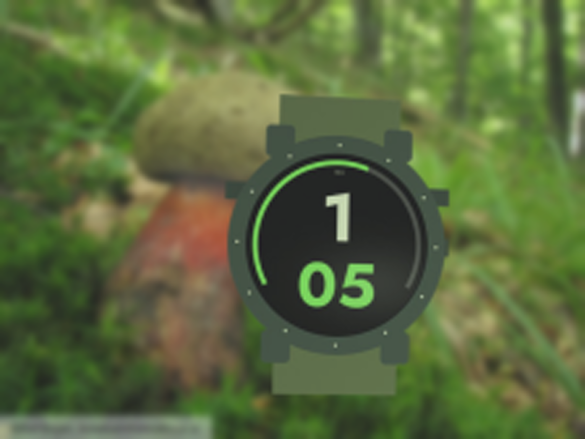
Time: 1h05
